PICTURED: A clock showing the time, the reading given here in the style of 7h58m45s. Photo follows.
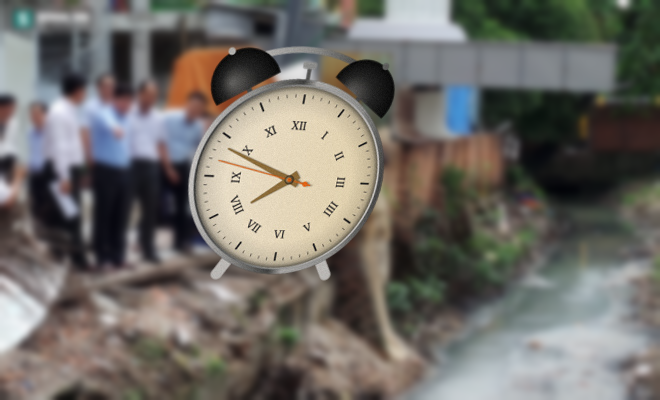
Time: 7h48m47s
